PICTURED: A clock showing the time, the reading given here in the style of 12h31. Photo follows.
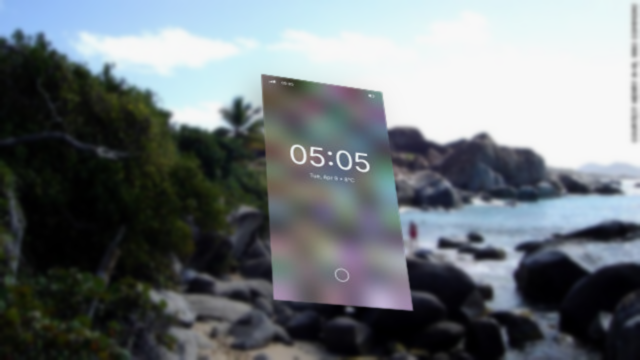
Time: 5h05
